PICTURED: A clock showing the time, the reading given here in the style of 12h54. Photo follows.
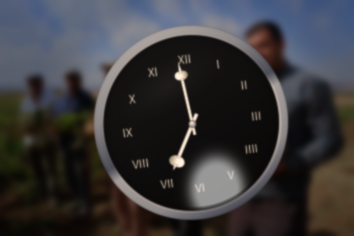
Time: 6h59
